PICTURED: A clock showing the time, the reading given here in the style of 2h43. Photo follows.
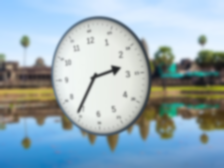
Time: 2h36
